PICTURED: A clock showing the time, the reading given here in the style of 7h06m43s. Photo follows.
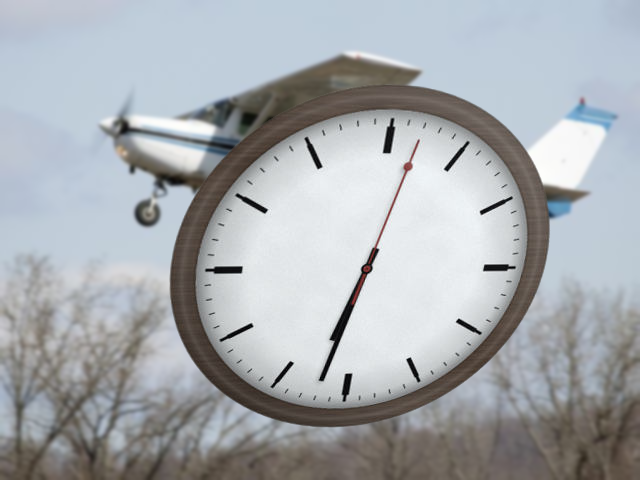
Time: 6h32m02s
